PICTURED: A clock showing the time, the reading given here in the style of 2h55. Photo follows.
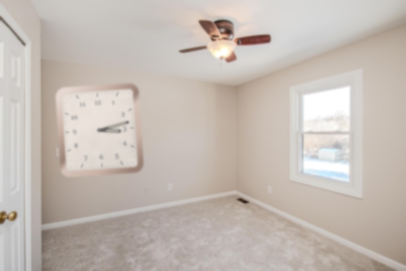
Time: 3h13
